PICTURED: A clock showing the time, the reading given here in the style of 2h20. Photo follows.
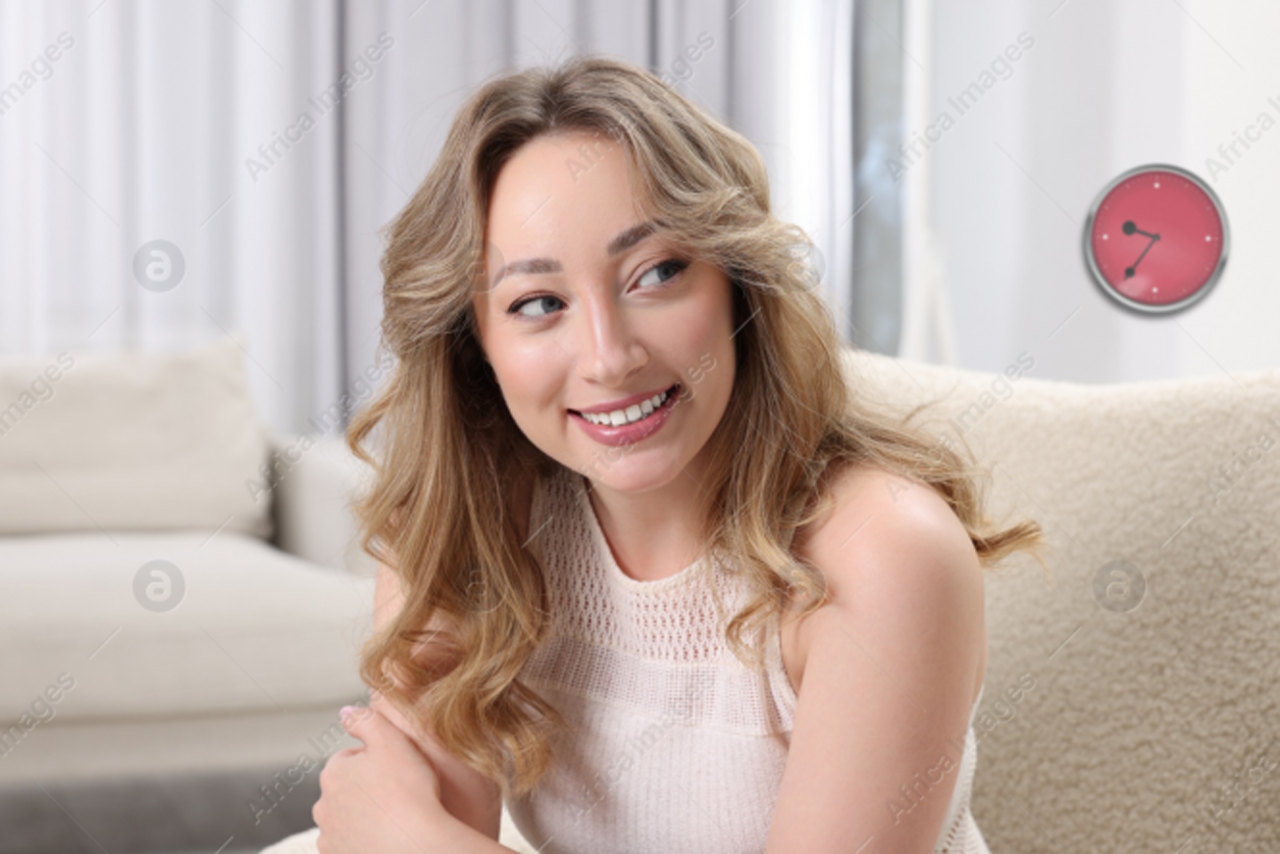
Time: 9h36
